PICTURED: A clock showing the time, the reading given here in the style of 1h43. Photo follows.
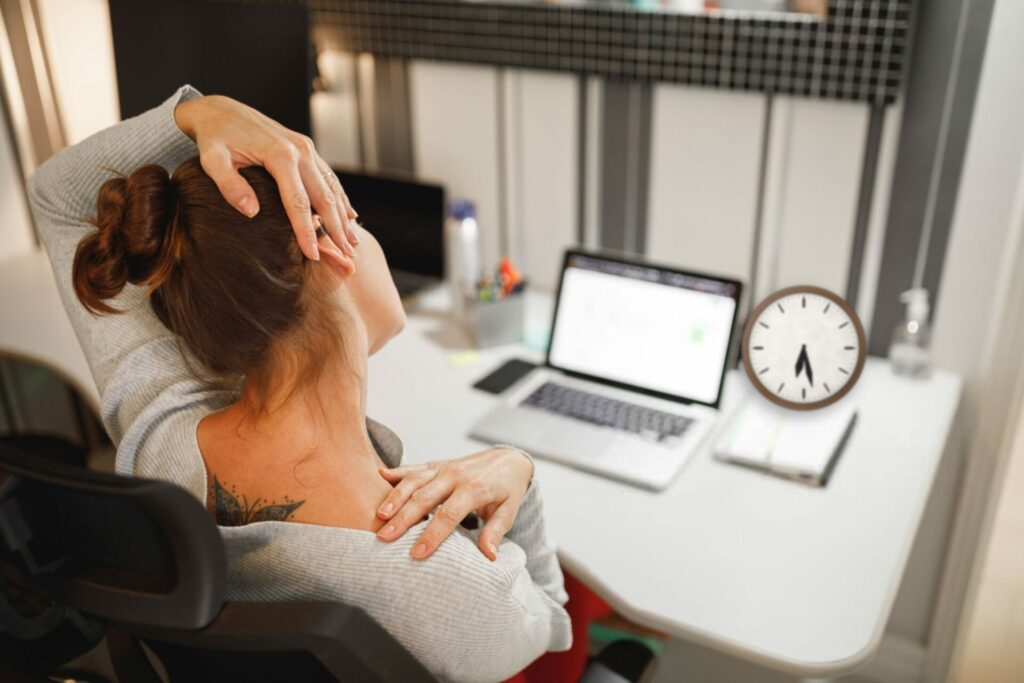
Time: 6h28
